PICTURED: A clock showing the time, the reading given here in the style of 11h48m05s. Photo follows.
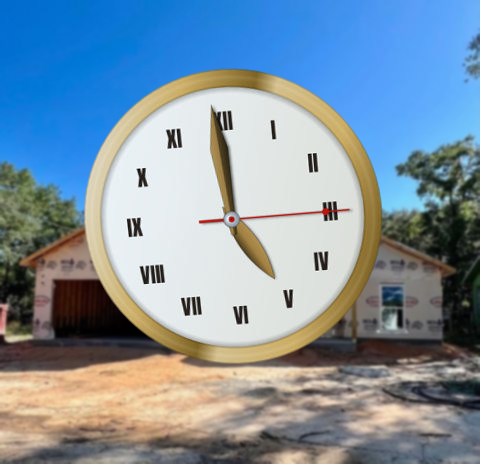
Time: 4h59m15s
